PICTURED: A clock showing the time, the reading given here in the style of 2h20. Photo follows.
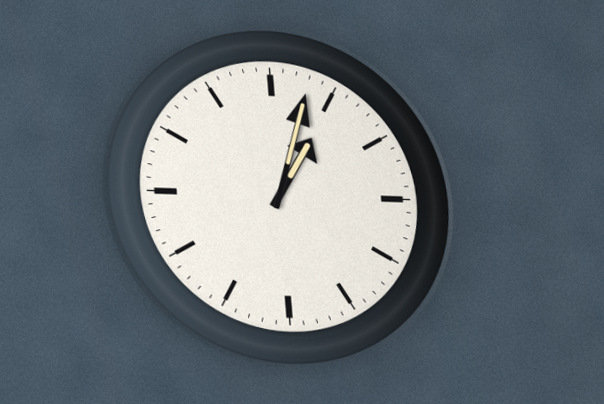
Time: 1h03
